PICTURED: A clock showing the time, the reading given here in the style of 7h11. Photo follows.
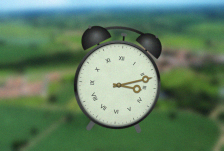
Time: 3h12
